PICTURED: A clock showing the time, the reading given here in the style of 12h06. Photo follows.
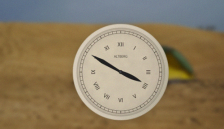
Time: 3h50
